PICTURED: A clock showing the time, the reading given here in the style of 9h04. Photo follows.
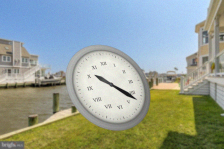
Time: 10h22
